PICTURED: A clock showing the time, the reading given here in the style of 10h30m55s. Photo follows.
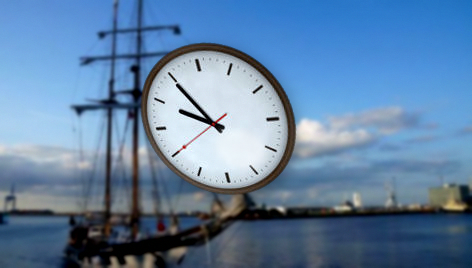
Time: 9h54m40s
